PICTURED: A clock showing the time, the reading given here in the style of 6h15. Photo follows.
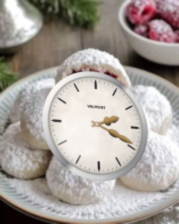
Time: 2h19
